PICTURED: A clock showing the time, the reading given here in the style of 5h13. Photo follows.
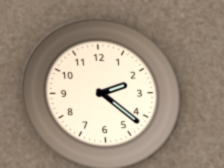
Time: 2h22
